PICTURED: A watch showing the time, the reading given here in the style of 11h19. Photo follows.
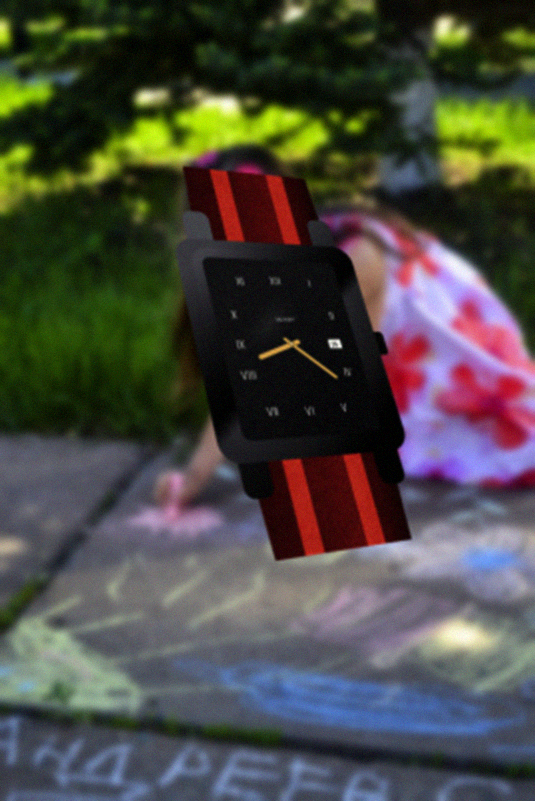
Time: 8h22
